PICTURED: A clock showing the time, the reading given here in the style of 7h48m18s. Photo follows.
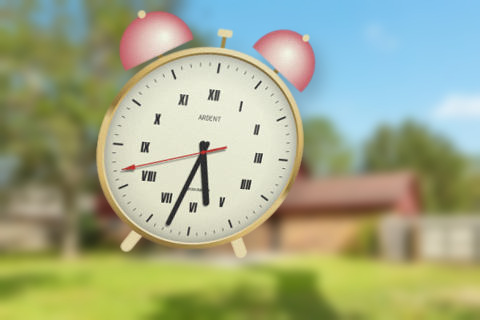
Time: 5h32m42s
